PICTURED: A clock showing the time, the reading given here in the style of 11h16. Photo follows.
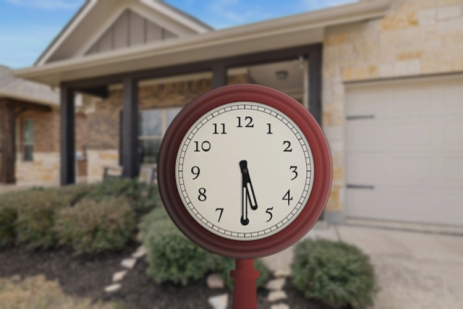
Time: 5h30
